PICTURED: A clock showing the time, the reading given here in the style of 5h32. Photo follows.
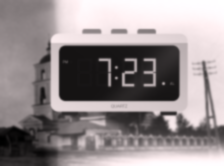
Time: 7h23
